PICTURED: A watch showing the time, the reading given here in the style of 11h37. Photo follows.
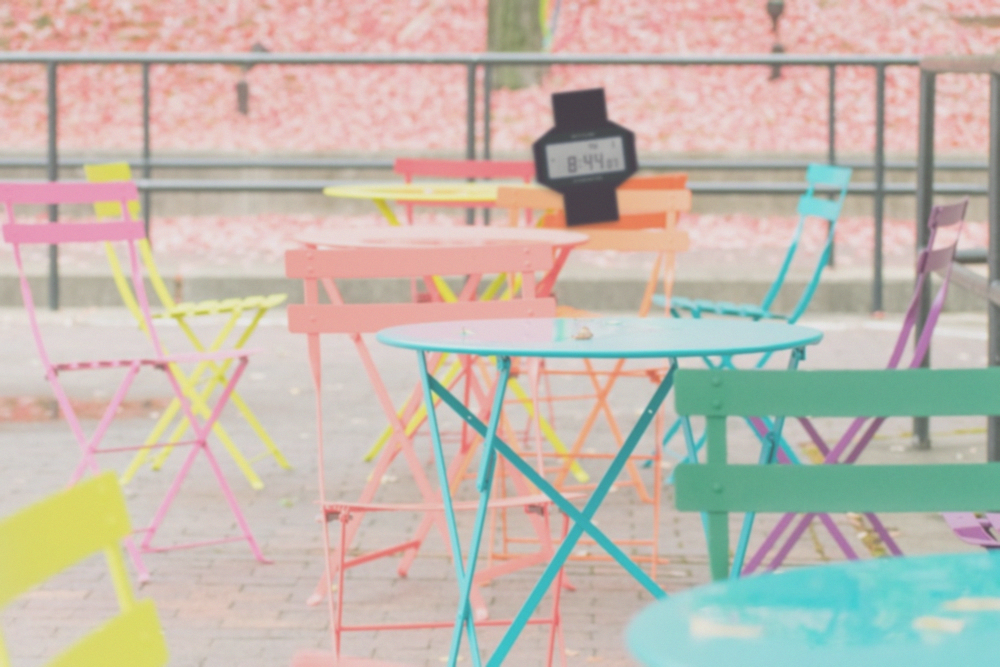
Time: 8h44
